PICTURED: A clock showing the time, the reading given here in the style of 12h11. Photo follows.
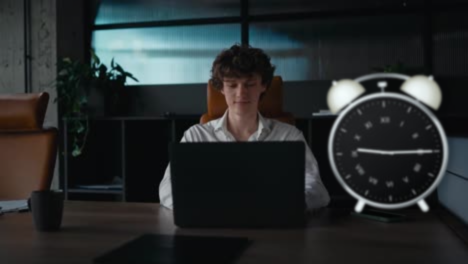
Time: 9h15
